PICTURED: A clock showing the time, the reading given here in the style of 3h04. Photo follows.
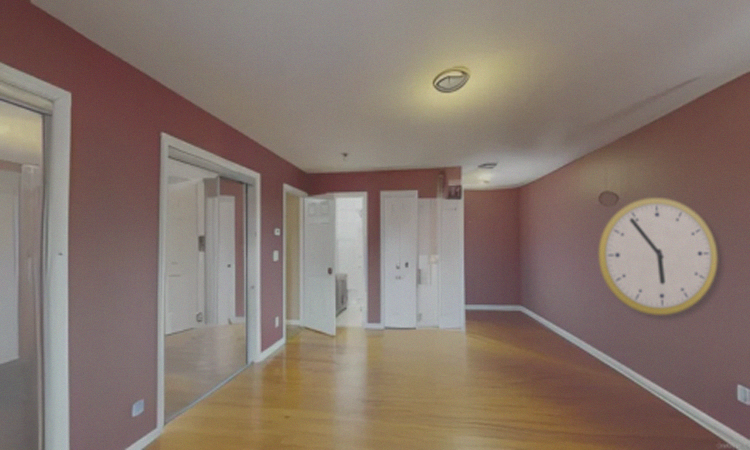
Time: 5h54
